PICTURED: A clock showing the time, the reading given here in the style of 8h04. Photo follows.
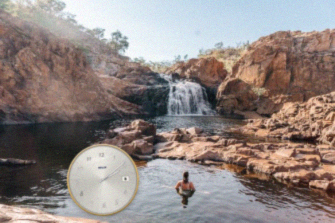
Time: 2h09
